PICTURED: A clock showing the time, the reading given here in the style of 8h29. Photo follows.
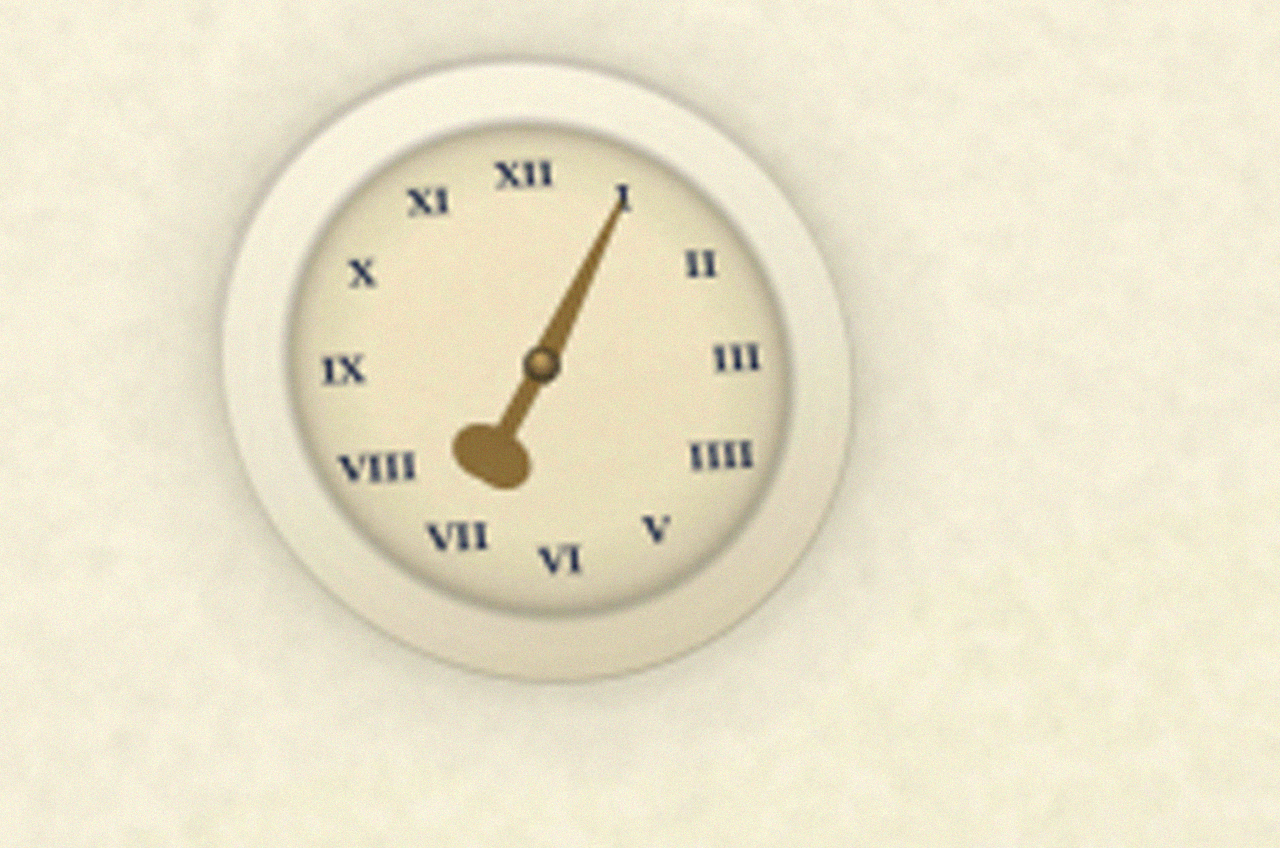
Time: 7h05
